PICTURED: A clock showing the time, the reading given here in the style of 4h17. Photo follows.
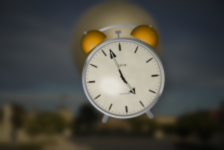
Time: 4h57
